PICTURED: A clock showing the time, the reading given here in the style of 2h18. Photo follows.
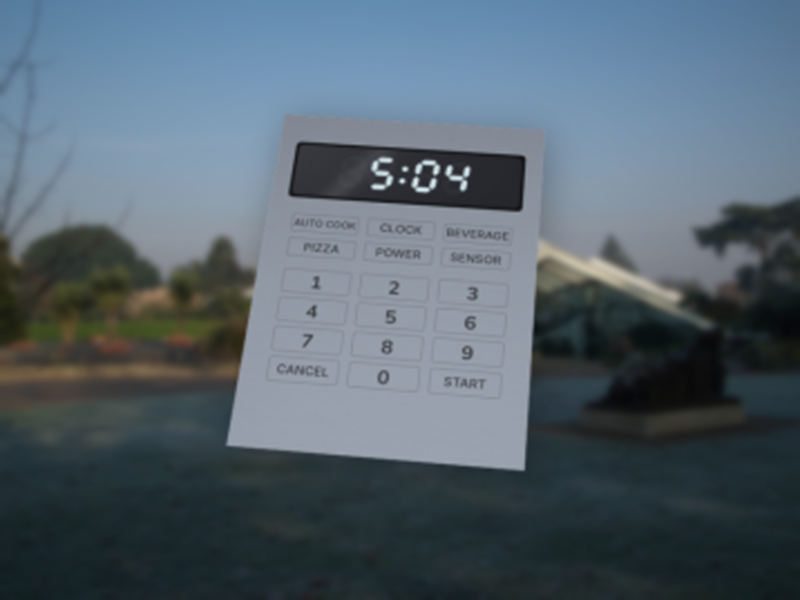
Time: 5h04
